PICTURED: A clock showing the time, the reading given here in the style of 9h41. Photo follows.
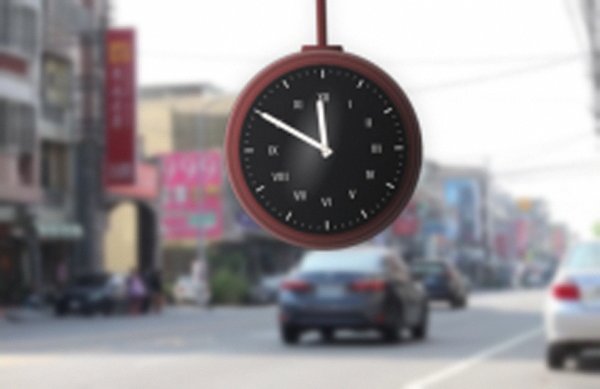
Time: 11h50
